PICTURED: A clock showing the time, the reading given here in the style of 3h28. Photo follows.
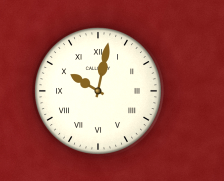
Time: 10h02
